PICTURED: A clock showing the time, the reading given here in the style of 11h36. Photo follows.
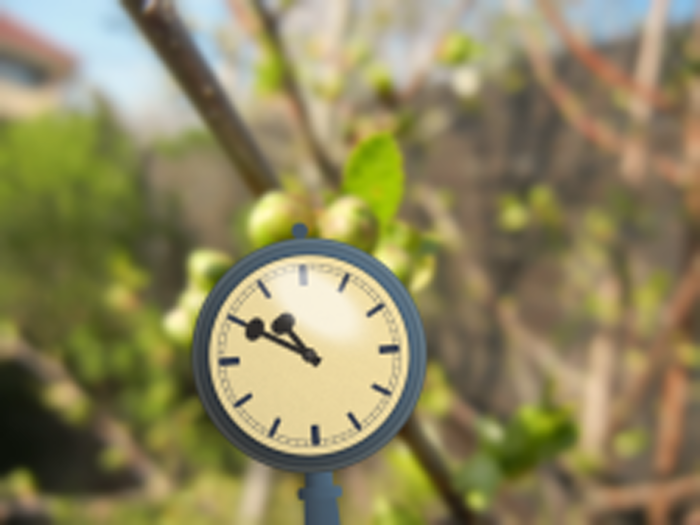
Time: 10h50
